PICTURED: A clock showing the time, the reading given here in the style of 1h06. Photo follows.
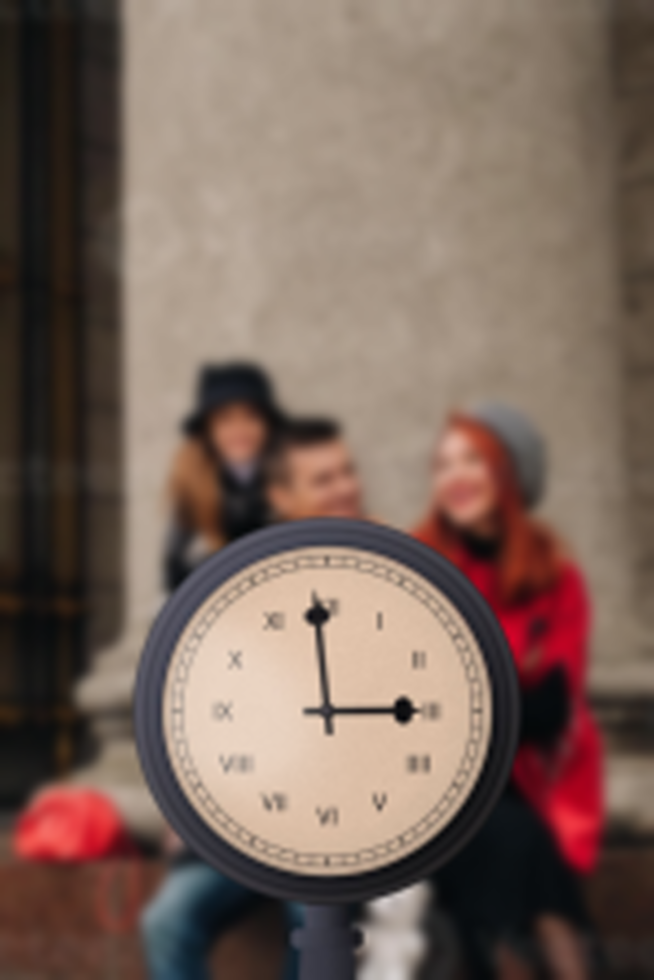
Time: 2h59
